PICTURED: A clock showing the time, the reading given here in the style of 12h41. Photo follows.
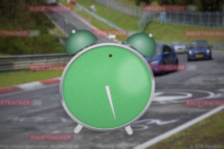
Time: 5h27
